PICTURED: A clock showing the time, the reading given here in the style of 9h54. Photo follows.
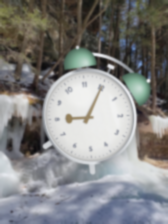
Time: 8h00
